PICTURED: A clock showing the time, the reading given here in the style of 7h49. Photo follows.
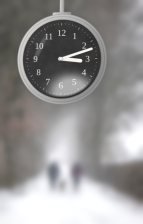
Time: 3h12
